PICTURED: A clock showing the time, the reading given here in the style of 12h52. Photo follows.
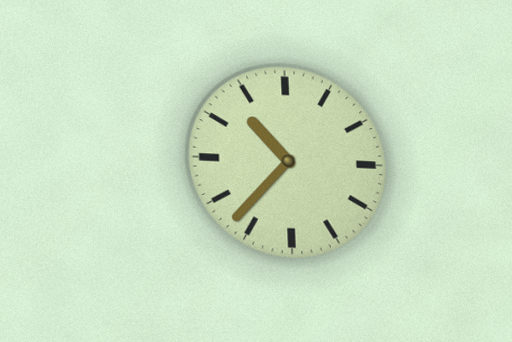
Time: 10h37
